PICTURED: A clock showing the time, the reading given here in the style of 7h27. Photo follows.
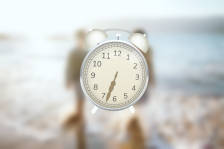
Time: 6h33
